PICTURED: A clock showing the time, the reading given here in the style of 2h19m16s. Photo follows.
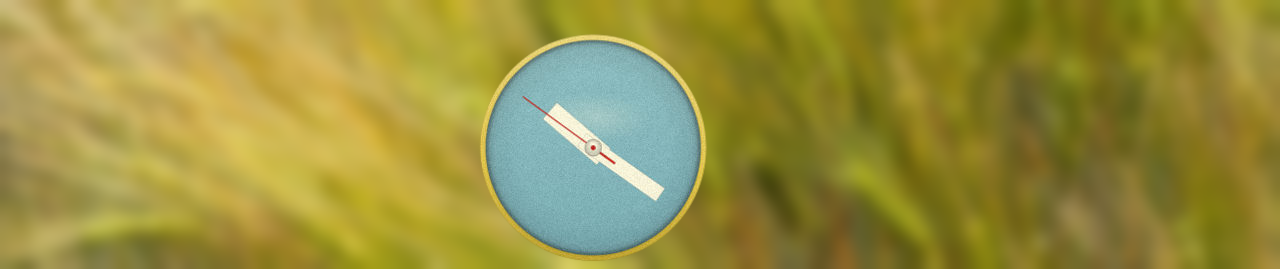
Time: 10h20m51s
